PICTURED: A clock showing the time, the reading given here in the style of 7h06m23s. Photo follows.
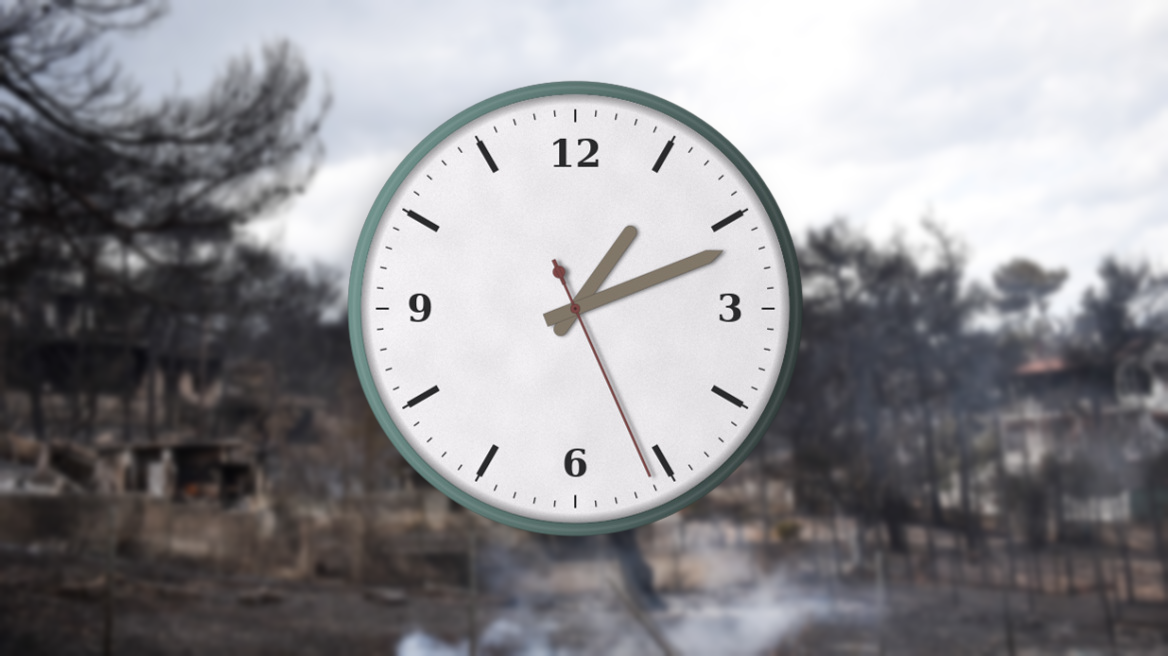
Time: 1h11m26s
